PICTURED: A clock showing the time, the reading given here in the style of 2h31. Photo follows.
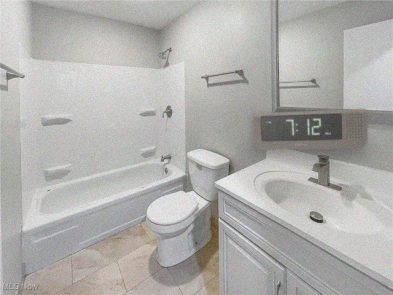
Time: 7h12
